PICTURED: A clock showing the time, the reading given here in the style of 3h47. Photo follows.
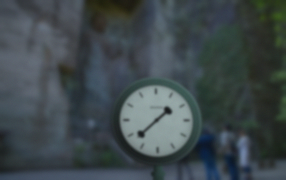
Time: 1h38
